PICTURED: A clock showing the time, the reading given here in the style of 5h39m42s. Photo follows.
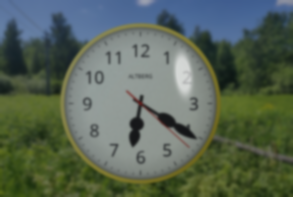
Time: 6h20m22s
